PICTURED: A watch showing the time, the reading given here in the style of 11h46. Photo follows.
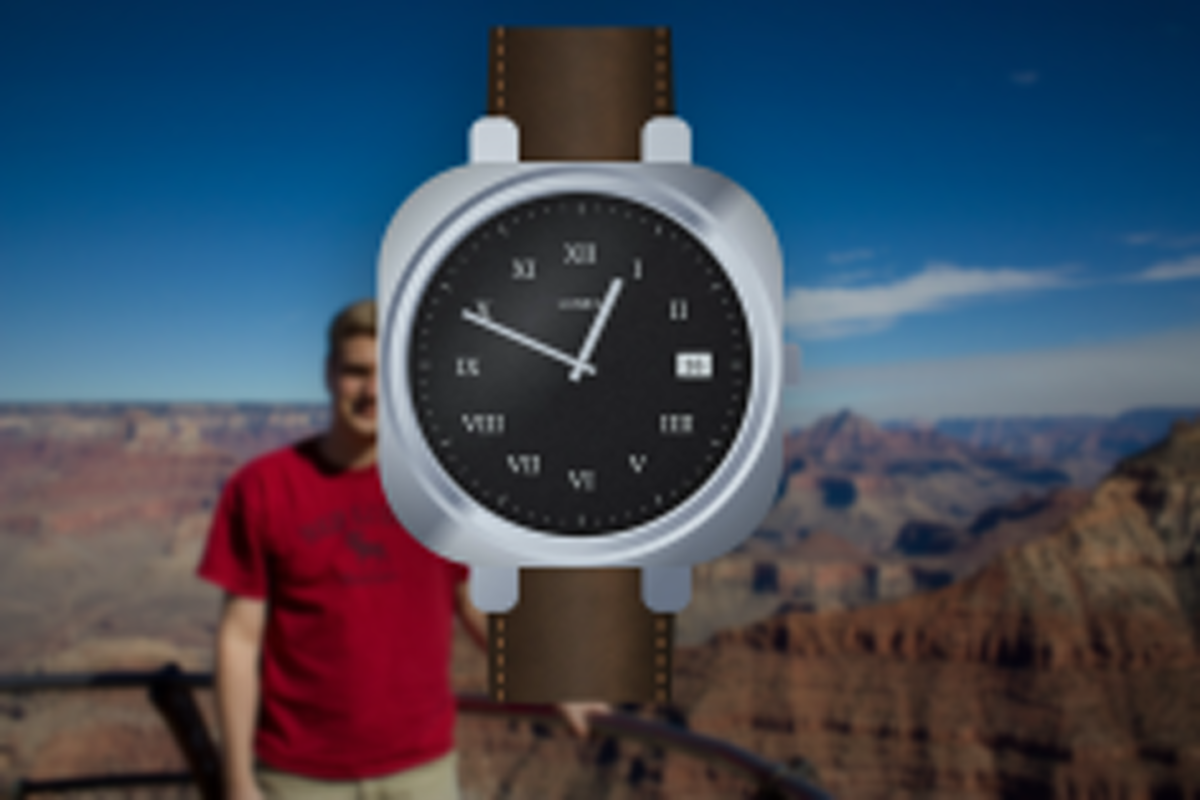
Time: 12h49
